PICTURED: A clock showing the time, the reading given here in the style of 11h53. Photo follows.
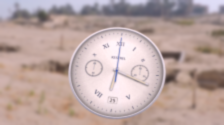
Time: 6h18
